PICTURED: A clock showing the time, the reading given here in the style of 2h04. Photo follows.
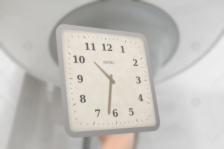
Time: 10h32
